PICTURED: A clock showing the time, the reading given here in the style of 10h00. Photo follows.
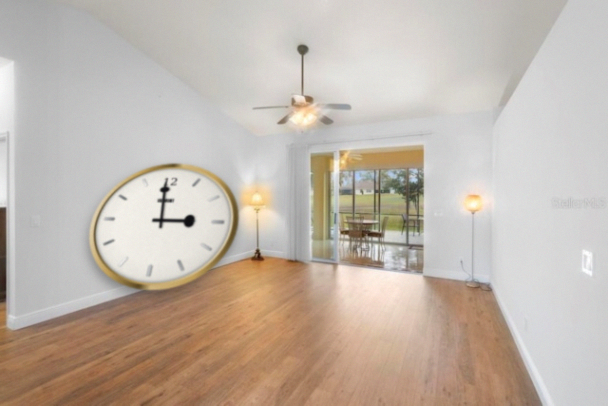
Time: 2h59
